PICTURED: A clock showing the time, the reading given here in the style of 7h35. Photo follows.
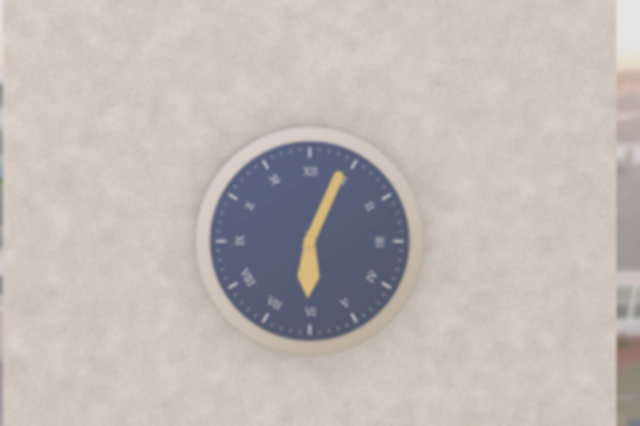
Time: 6h04
